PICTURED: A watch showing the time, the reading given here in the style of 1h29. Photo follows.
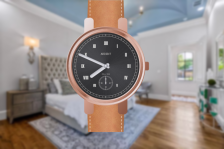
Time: 7h49
